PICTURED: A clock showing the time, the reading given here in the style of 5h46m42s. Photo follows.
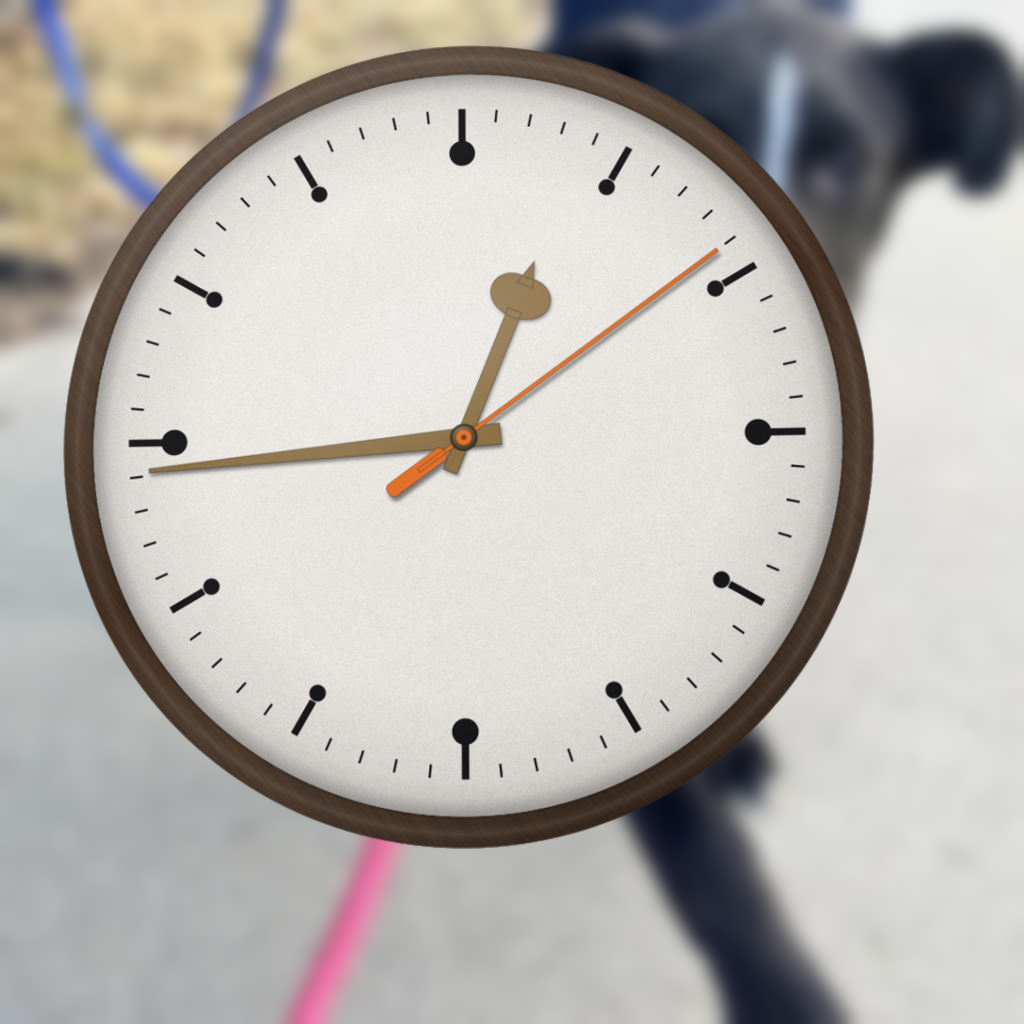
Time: 12h44m09s
